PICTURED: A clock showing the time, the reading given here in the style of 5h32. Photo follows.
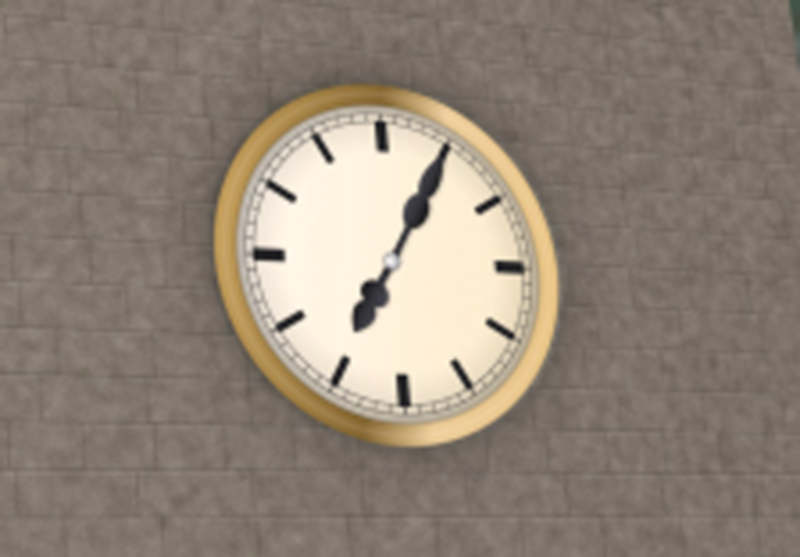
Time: 7h05
